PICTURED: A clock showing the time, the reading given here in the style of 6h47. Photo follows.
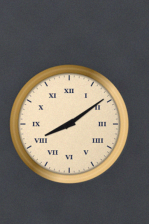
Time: 8h09
